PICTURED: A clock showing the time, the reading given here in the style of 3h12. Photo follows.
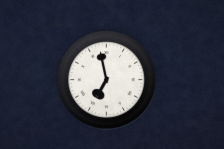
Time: 6h58
